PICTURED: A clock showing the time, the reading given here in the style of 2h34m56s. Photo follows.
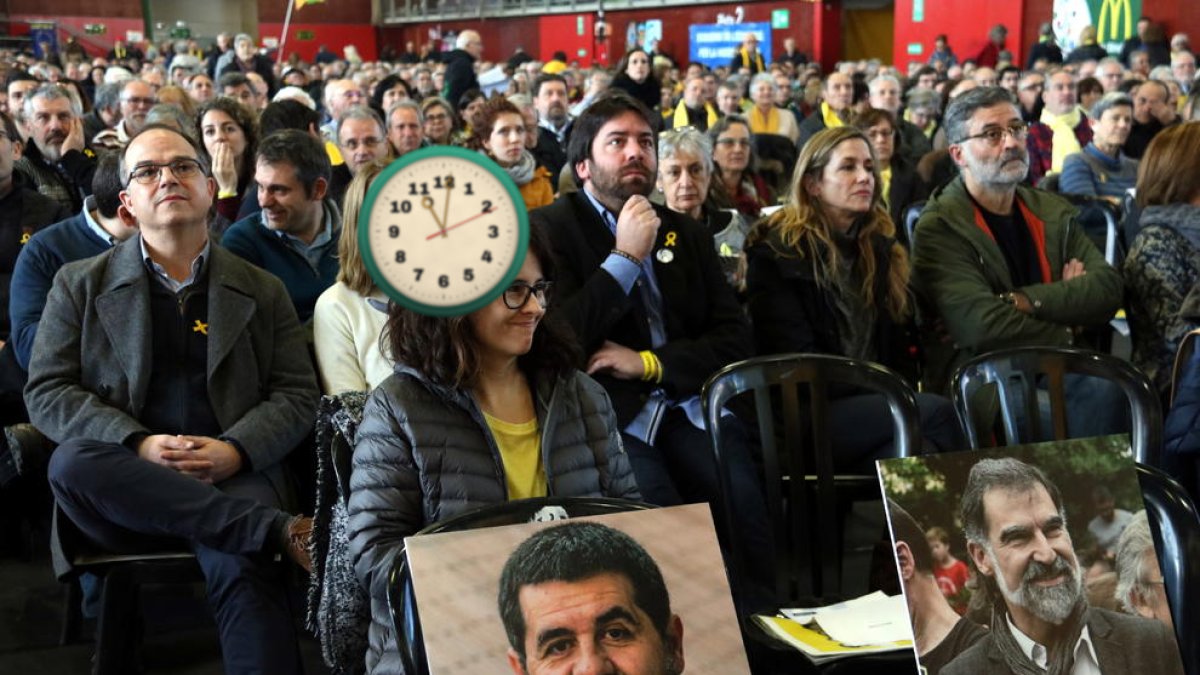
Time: 11h01m11s
